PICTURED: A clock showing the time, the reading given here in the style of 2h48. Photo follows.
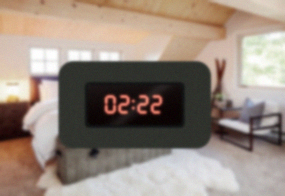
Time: 2h22
